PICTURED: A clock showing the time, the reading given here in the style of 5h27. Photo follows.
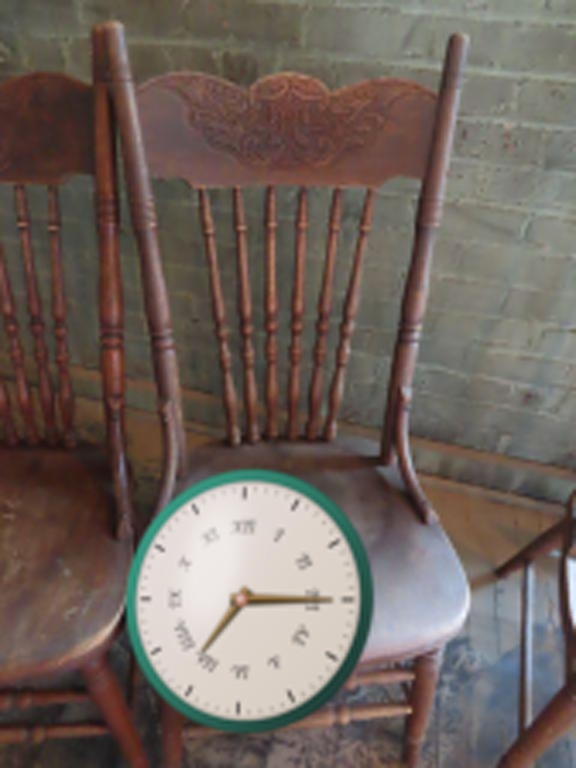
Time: 7h15
